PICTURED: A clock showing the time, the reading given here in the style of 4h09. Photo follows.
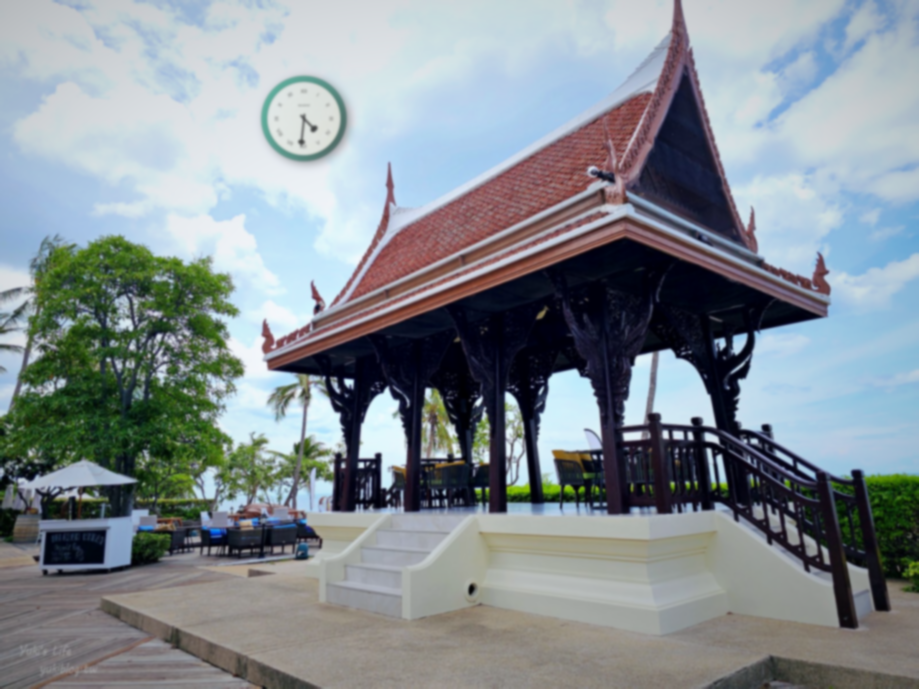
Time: 4h31
